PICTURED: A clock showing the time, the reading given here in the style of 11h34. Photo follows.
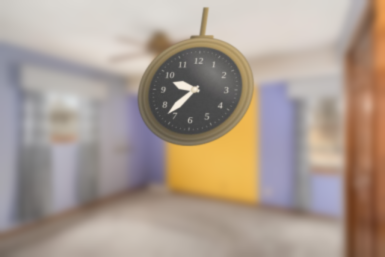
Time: 9h37
